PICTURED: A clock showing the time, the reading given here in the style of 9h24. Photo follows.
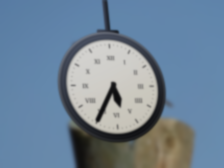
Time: 5h35
